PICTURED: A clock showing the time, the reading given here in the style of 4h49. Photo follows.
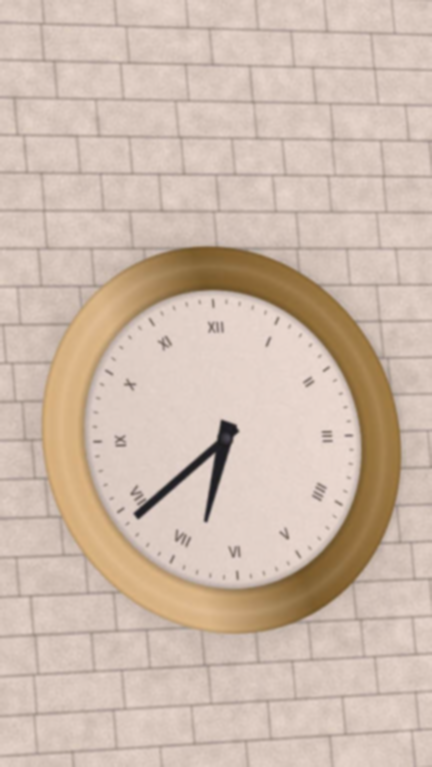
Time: 6h39
